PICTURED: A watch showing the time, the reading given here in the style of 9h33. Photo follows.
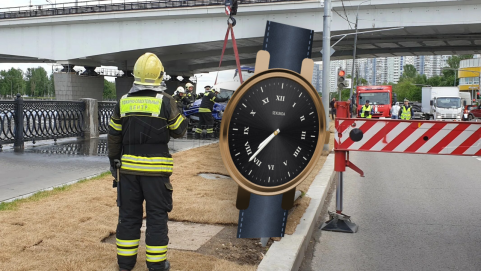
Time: 7h37
